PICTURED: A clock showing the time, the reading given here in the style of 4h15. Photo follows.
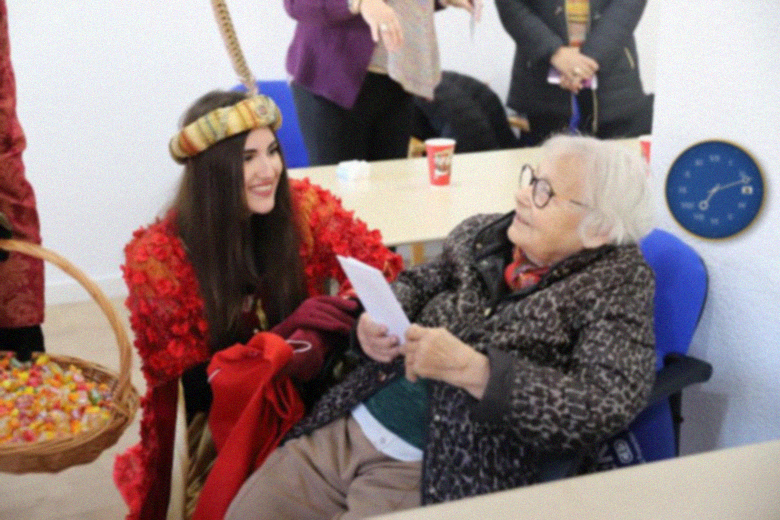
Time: 7h12
